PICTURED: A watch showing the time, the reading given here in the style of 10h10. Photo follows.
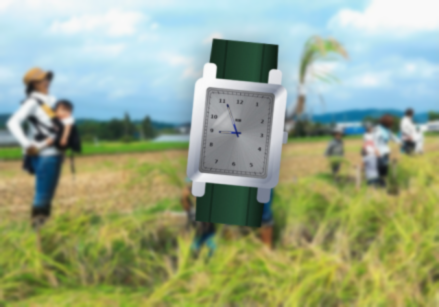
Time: 8h56
